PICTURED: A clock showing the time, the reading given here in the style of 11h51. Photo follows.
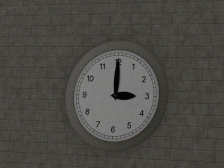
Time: 3h00
